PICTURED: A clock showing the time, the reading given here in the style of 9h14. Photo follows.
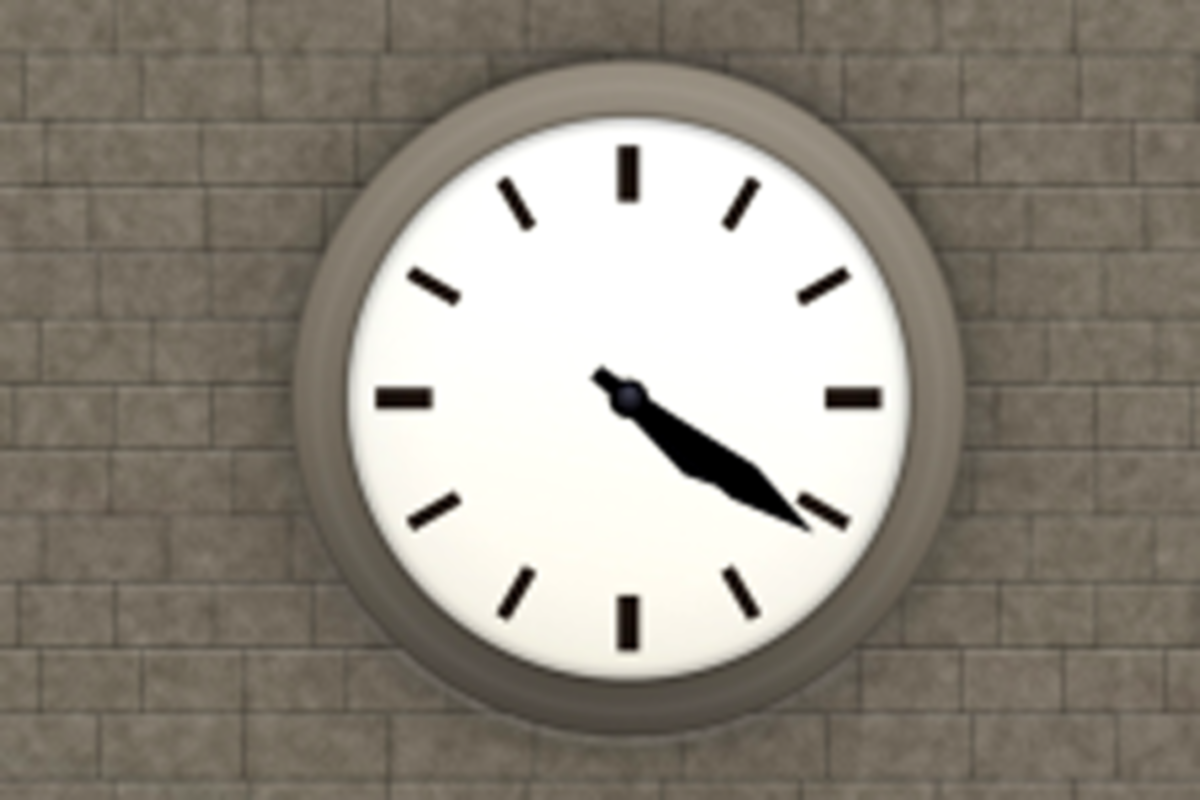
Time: 4h21
